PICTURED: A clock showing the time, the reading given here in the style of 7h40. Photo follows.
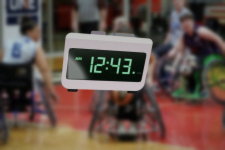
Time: 12h43
